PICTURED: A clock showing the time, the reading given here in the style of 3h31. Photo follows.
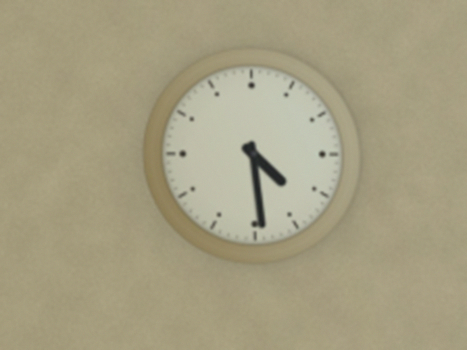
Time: 4h29
